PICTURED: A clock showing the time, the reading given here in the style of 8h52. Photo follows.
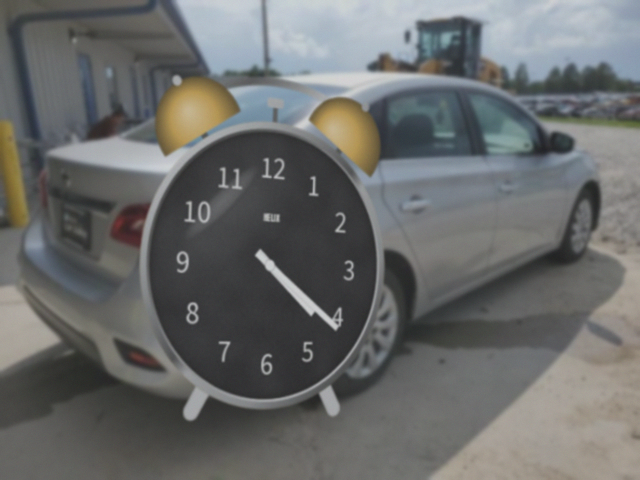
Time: 4h21
